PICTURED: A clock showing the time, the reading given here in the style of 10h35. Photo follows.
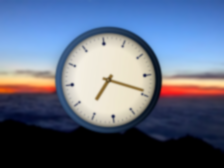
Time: 7h19
